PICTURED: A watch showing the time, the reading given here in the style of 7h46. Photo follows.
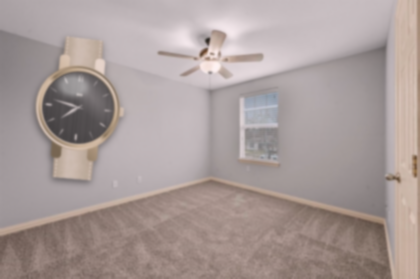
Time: 7h47
